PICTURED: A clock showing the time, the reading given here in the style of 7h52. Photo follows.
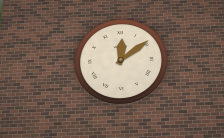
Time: 12h09
